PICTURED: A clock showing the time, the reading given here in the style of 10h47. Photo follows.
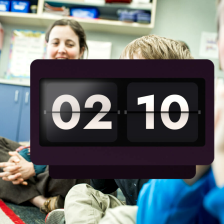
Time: 2h10
